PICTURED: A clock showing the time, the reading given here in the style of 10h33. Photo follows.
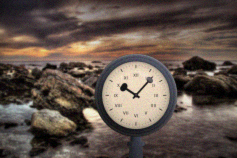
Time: 10h07
